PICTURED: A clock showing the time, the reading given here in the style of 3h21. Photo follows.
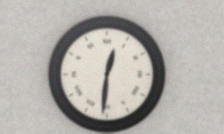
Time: 12h31
